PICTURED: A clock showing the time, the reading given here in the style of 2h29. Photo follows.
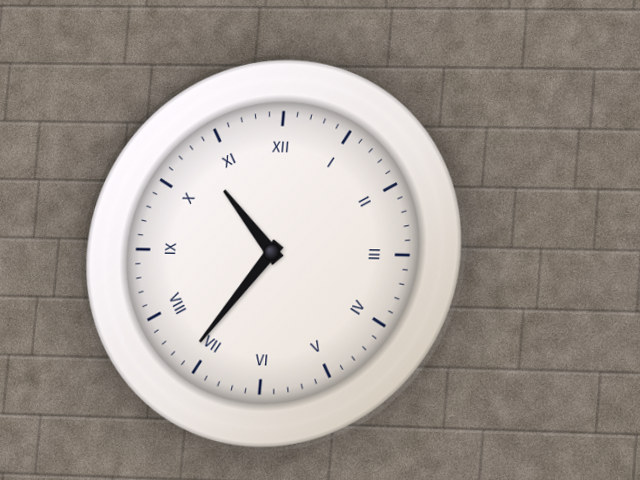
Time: 10h36
